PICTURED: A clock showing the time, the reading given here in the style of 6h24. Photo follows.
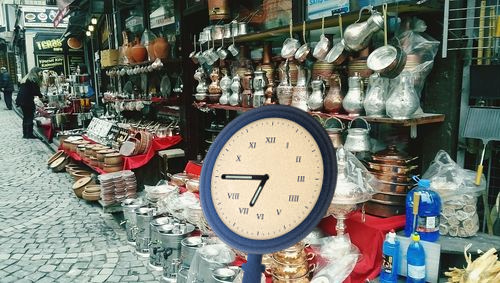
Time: 6h45
